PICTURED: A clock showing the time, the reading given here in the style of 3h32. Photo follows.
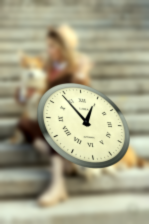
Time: 12h54
